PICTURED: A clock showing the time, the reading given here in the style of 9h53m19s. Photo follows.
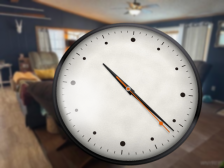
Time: 10h21m22s
